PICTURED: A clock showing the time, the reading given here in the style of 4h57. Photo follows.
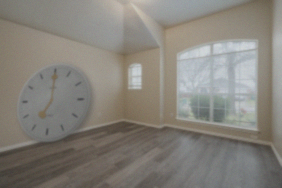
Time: 7h00
